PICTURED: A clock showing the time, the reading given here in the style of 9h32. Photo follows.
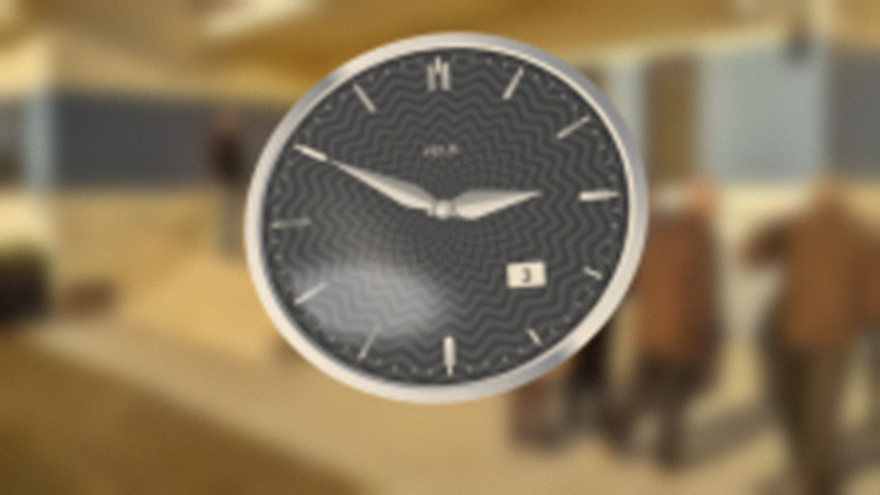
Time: 2h50
